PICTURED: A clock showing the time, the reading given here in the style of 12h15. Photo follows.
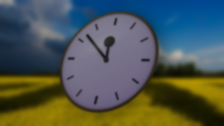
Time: 11h52
